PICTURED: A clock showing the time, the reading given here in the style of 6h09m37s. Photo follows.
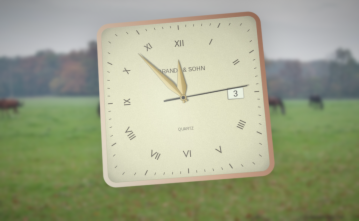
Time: 11h53m14s
